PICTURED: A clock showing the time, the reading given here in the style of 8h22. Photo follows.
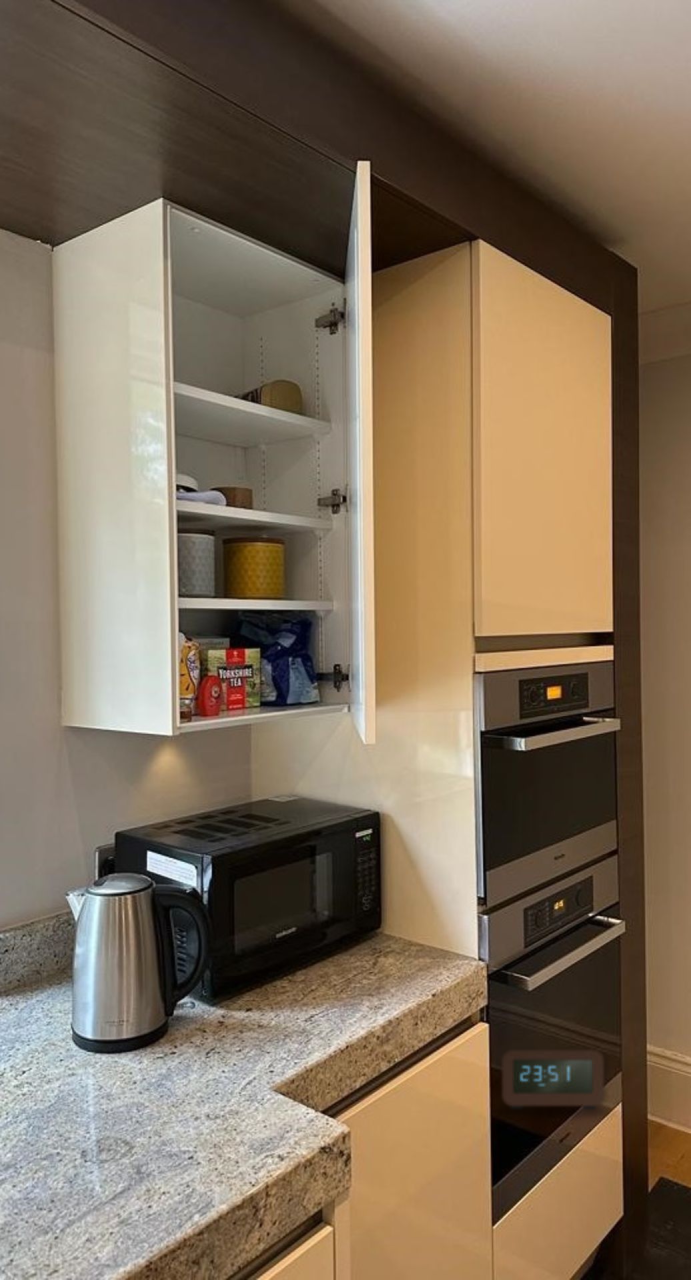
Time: 23h51
